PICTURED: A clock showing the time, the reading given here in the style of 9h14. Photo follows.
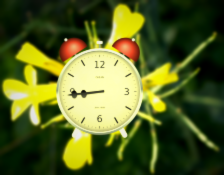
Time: 8h44
